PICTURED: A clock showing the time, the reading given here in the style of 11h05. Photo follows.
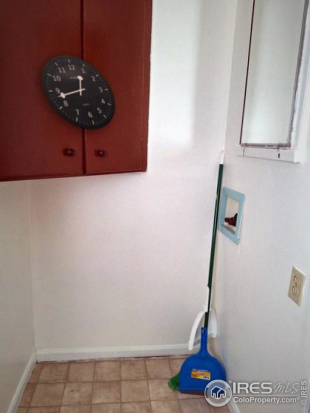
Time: 12h43
